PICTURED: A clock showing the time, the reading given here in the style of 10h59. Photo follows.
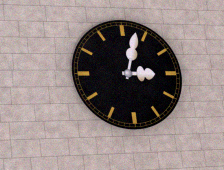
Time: 3h03
